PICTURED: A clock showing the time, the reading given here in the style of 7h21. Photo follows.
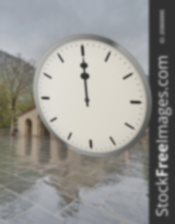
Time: 12h00
